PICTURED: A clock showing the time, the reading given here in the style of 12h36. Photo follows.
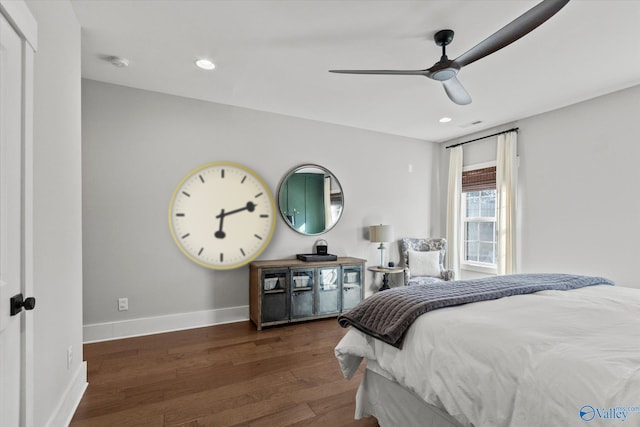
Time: 6h12
